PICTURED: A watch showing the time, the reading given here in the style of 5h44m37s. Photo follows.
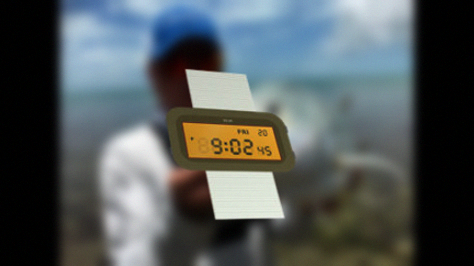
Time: 9h02m45s
